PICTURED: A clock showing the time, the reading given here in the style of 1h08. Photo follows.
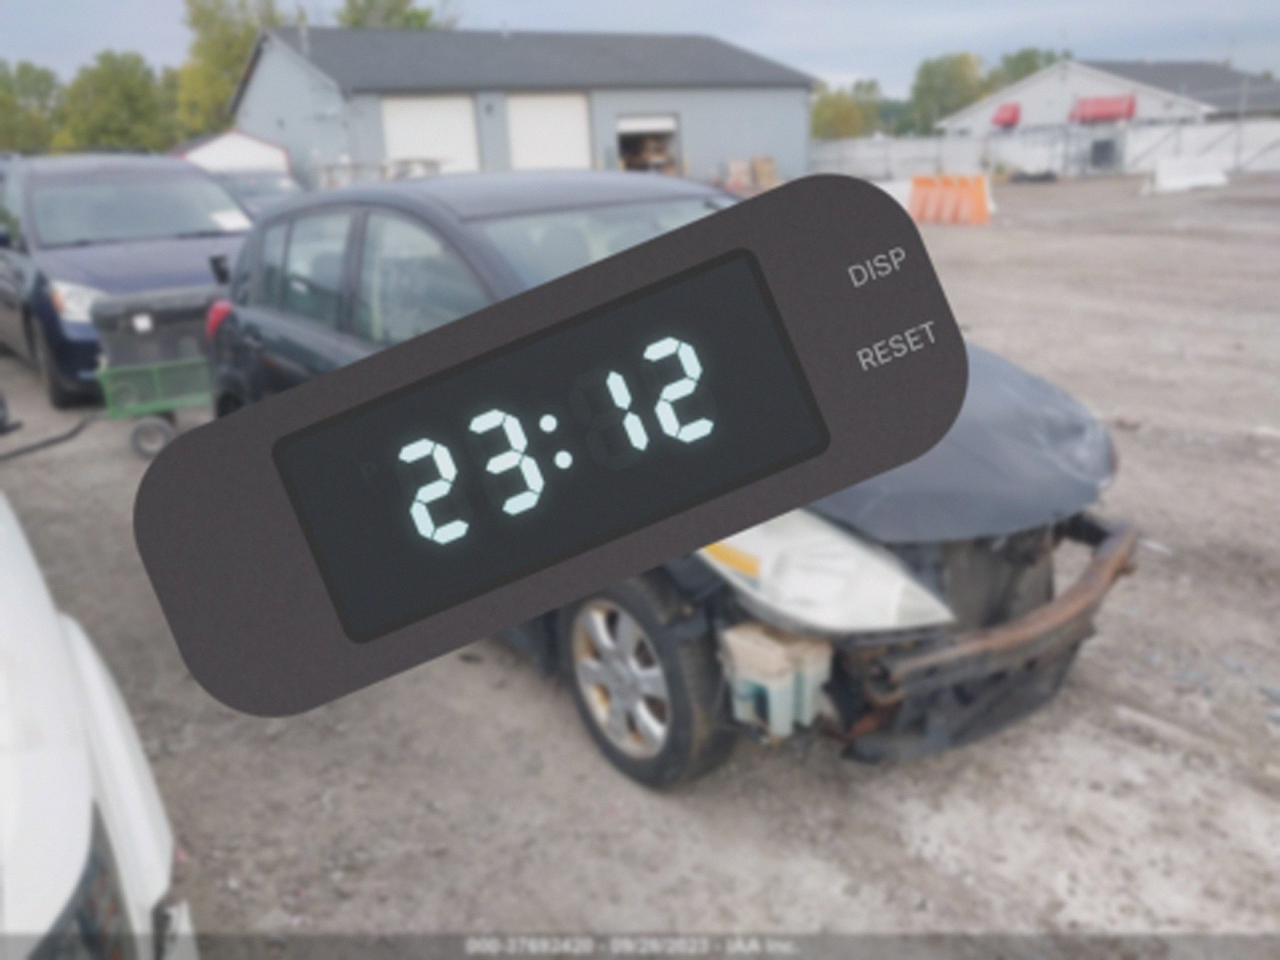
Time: 23h12
